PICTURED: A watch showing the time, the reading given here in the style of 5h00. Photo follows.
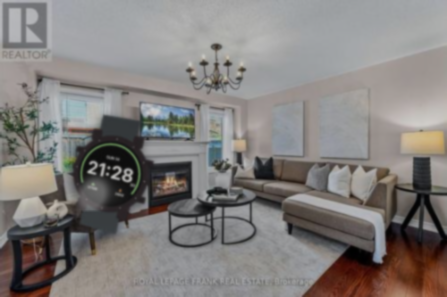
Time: 21h28
